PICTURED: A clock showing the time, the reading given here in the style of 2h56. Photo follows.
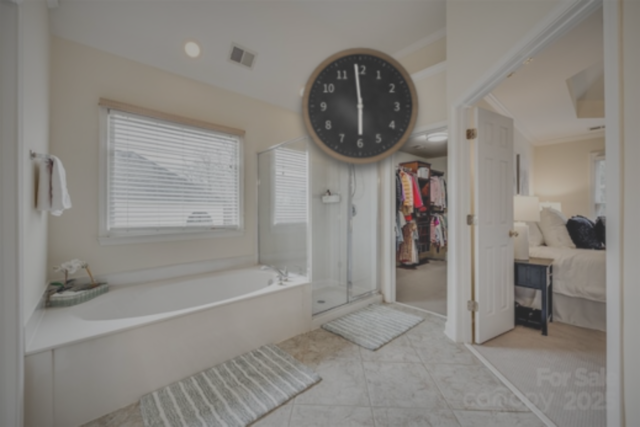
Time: 5h59
